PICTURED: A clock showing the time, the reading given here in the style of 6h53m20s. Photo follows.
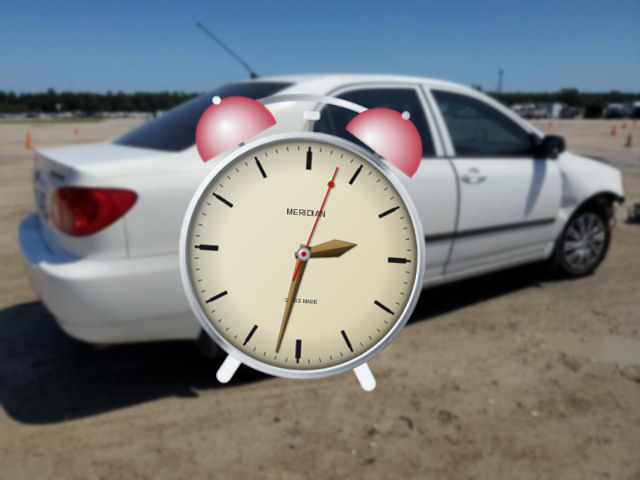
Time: 2h32m03s
